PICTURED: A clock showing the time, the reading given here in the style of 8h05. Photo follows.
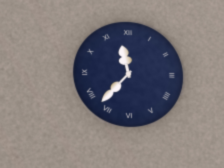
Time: 11h37
